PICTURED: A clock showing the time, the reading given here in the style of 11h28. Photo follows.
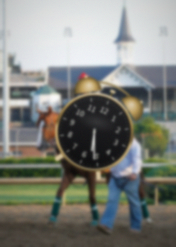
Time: 5h26
